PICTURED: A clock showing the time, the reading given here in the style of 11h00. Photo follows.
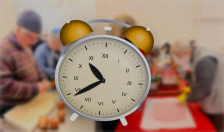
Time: 10h39
